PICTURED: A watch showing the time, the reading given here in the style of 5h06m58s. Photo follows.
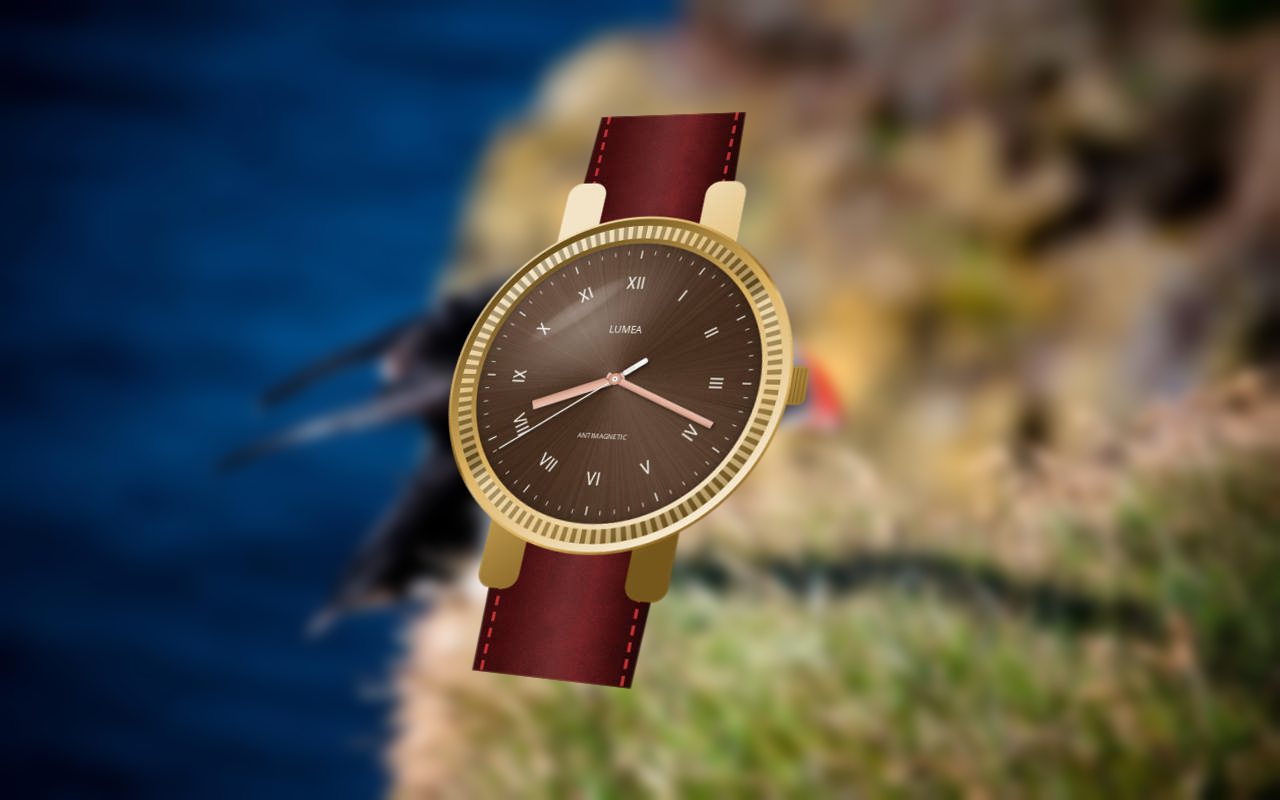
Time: 8h18m39s
